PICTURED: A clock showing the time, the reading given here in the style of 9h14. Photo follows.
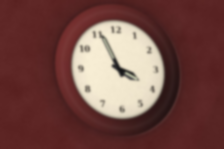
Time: 3h56
